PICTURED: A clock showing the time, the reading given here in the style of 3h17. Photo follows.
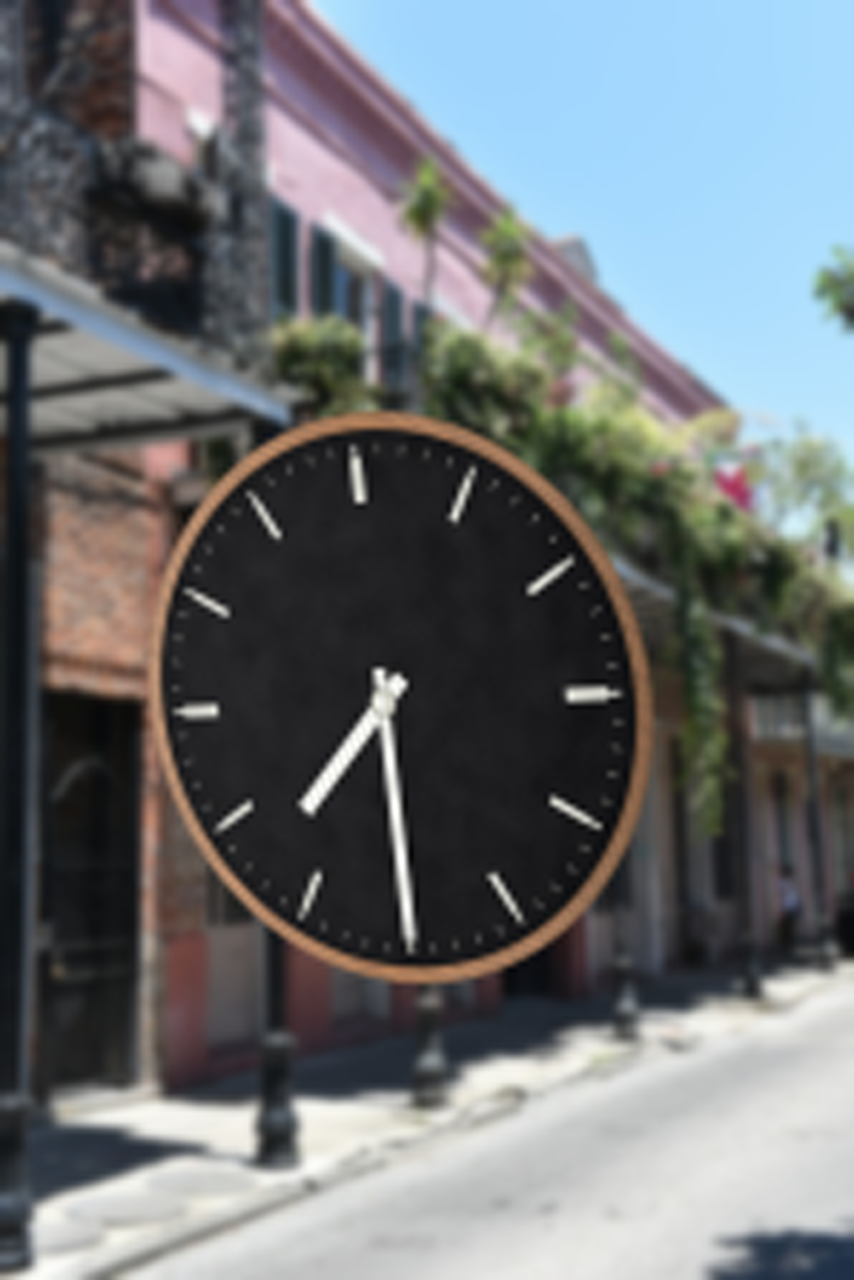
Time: 7h30
